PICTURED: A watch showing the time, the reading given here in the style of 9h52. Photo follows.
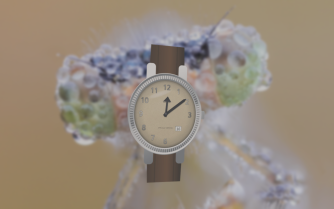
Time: 12h09
